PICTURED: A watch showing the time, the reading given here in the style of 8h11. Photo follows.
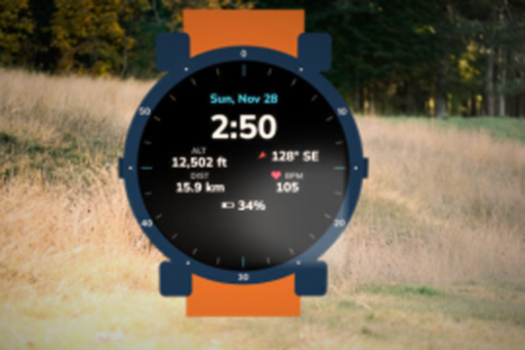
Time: 2h50
